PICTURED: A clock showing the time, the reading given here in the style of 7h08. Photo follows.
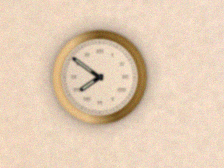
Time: 7h51
